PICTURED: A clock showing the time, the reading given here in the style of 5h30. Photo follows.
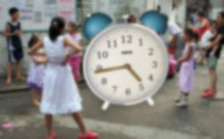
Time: 4h44
